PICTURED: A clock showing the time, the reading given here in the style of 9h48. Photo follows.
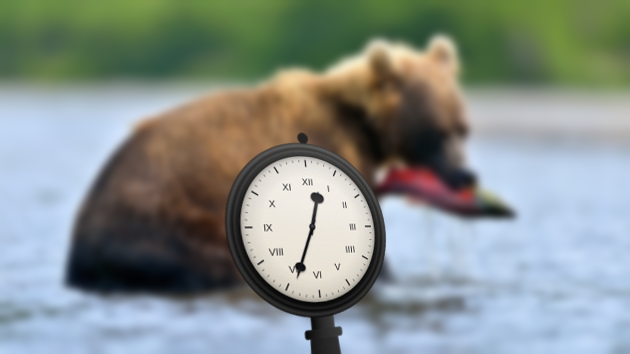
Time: 12h34
